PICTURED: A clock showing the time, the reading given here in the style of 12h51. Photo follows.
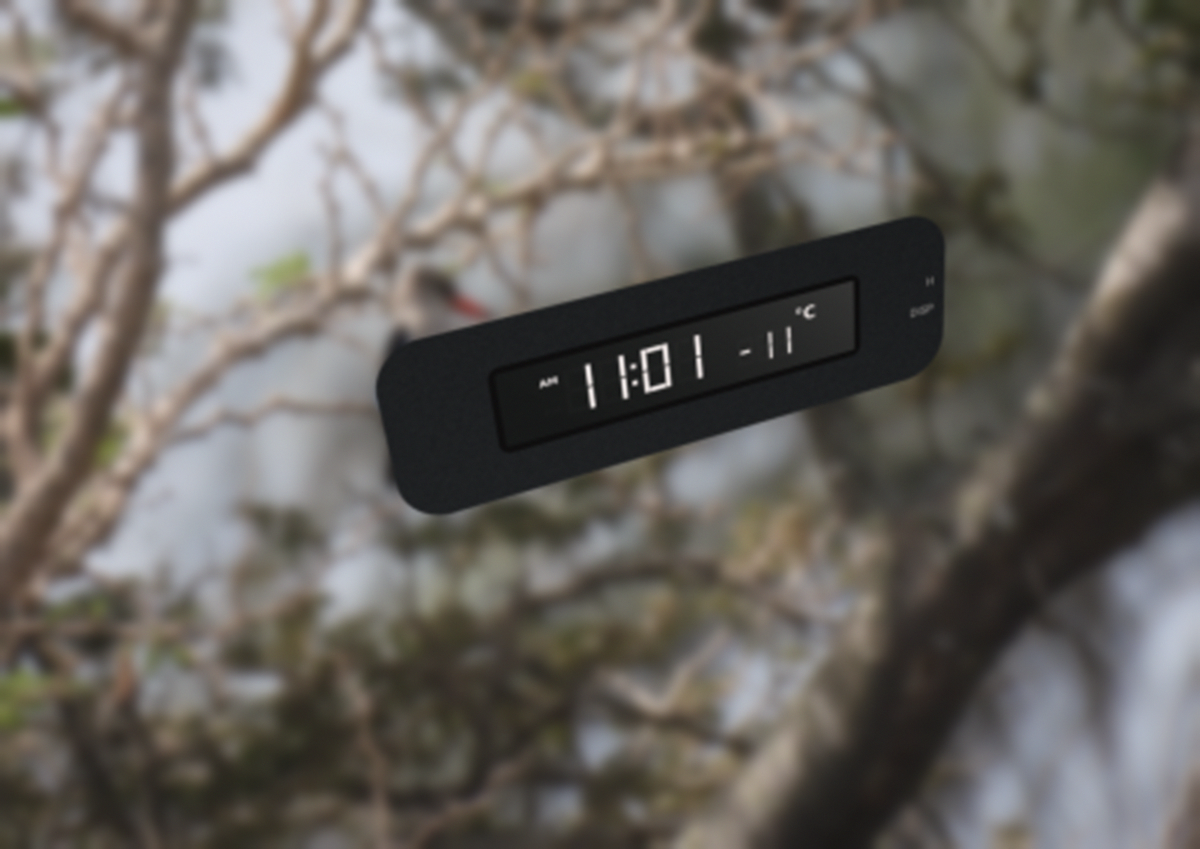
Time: 11h01
